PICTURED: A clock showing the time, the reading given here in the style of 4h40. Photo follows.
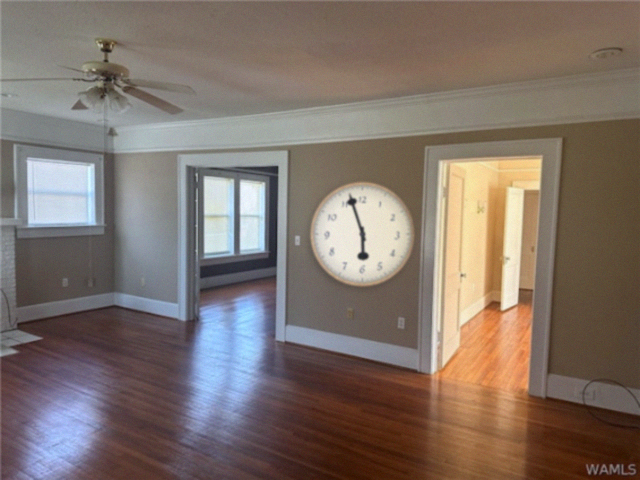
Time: 5h57
